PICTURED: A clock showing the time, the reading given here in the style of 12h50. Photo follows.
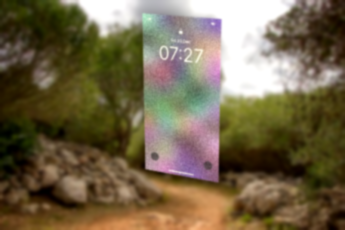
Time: 7h27
